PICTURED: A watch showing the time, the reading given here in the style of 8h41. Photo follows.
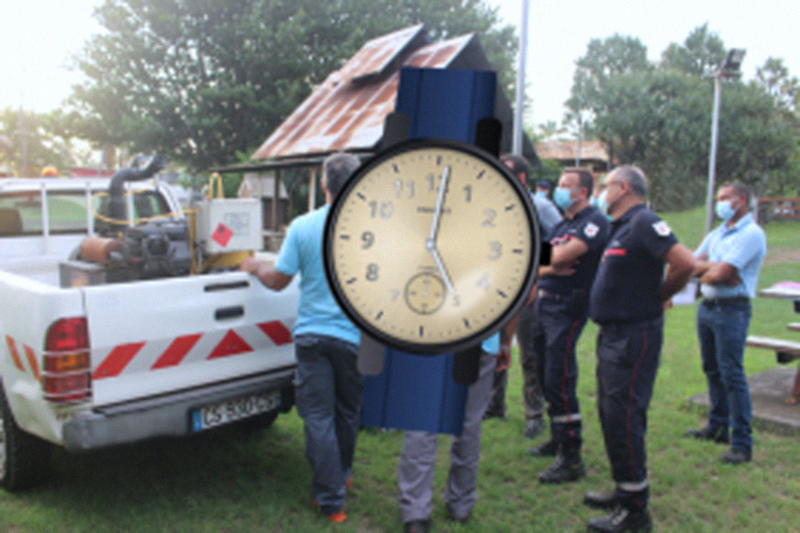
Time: 5h01
